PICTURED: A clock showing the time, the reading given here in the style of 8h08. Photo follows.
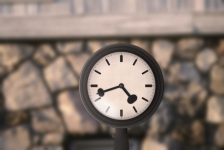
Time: 4h42
